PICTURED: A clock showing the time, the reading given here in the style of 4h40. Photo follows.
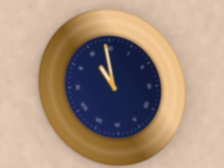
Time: 10h59
